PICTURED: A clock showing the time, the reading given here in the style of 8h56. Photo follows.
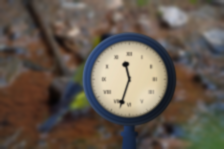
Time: 11h33
